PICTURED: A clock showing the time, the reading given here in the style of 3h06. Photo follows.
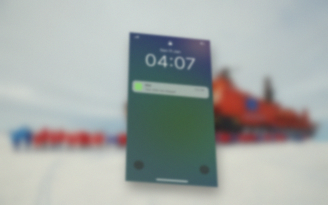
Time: 4h07
